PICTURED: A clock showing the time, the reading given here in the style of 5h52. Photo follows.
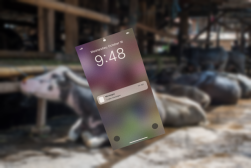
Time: 9h48
